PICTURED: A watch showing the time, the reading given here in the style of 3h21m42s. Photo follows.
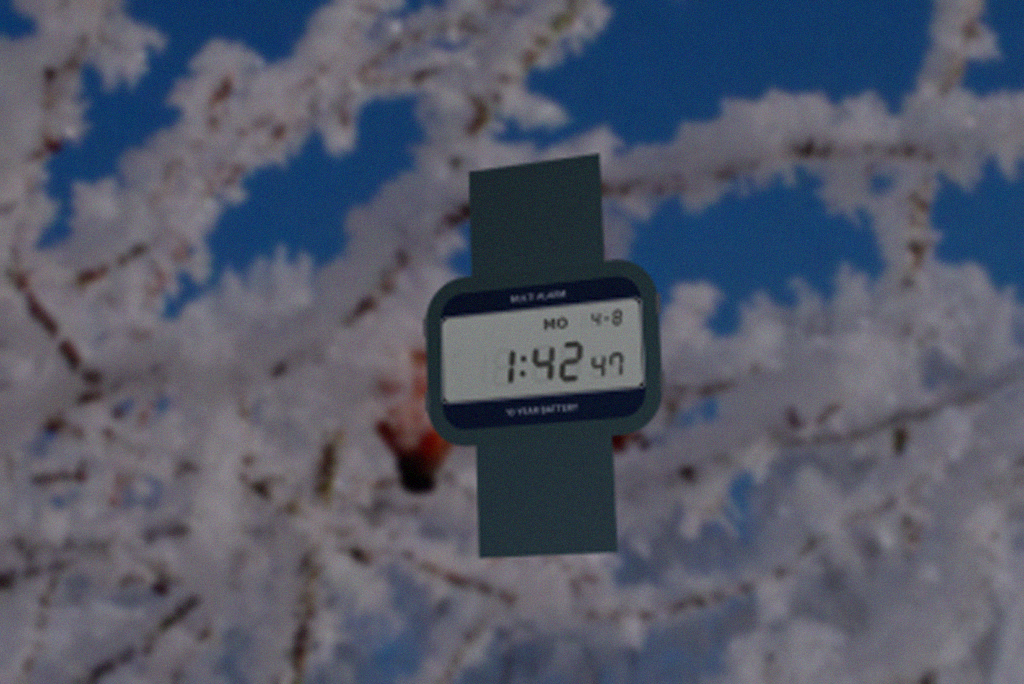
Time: 1h42m47s
